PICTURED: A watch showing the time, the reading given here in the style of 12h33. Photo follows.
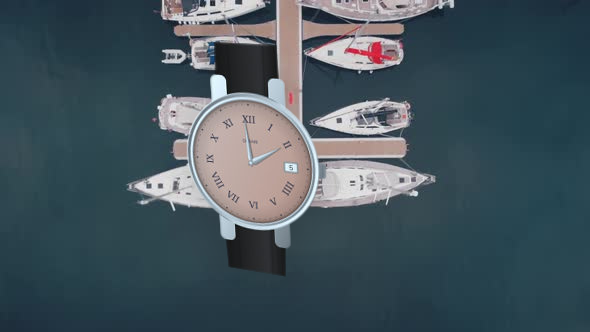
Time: 1h59
